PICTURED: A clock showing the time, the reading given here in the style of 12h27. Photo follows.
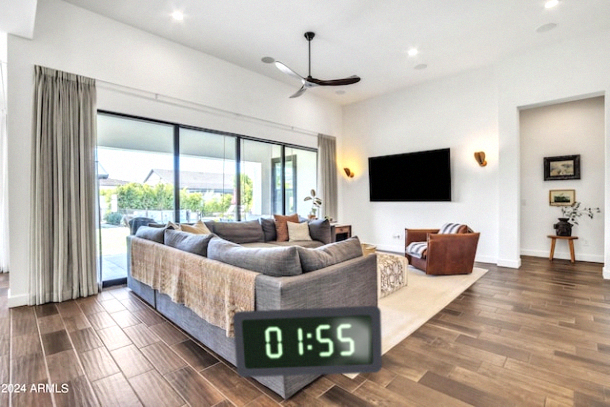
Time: 1h55
